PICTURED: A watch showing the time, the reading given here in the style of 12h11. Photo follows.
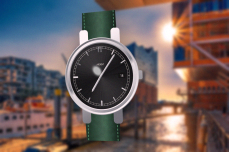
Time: 7h06
